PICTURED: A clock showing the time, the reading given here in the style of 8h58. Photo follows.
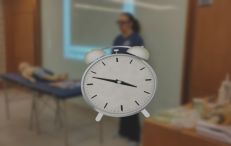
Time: 3h48
